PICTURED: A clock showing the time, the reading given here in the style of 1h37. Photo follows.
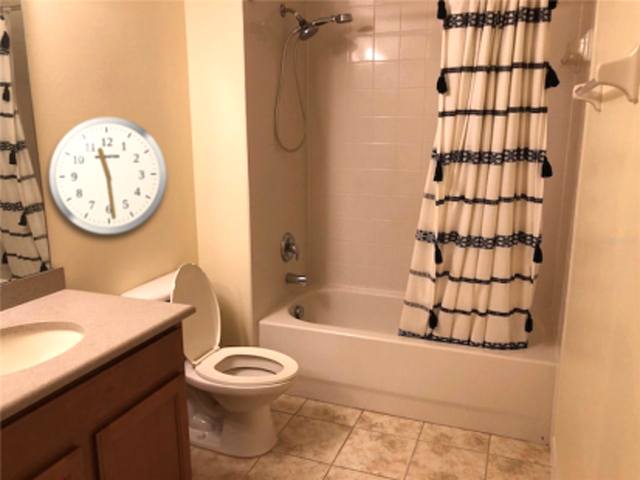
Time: 11h29
